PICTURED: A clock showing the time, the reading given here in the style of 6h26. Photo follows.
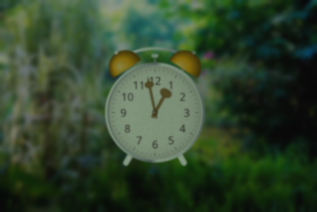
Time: 12h58
